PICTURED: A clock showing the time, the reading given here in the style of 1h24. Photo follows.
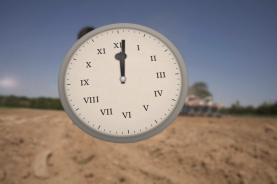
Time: 12h01
